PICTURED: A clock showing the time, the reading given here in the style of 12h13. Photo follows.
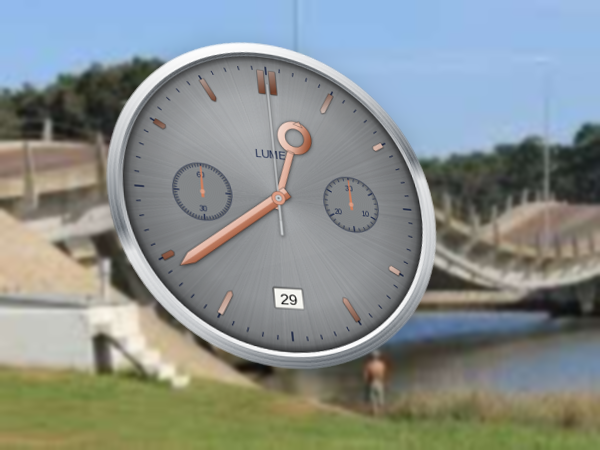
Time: 12h39
